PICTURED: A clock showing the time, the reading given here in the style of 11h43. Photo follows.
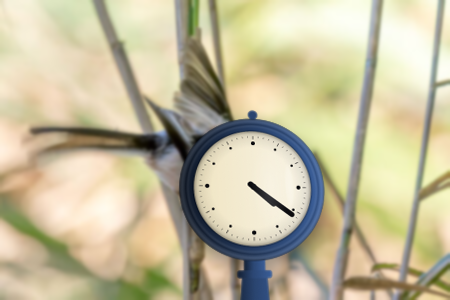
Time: 4h21
